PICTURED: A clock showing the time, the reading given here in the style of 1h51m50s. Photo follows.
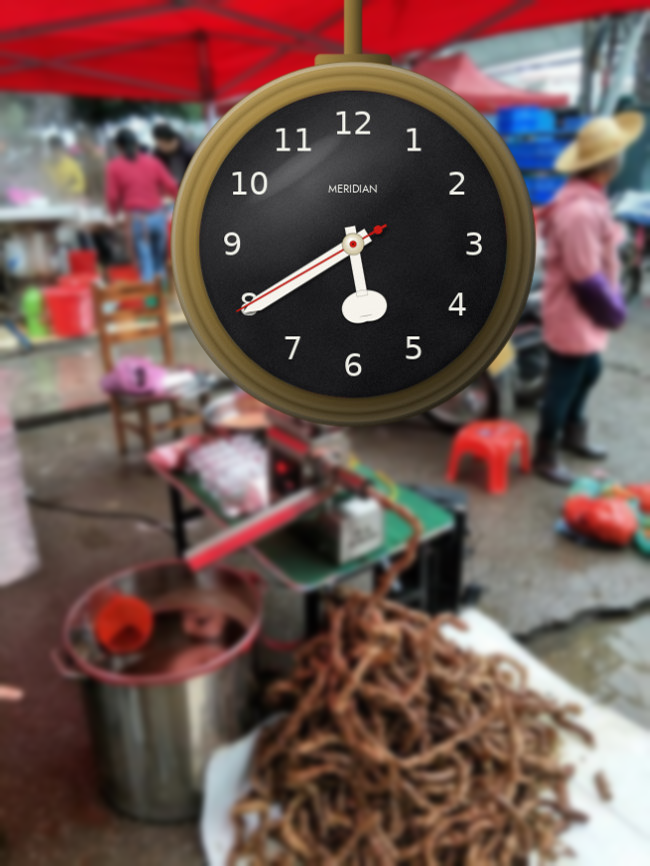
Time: 5h39m40s
